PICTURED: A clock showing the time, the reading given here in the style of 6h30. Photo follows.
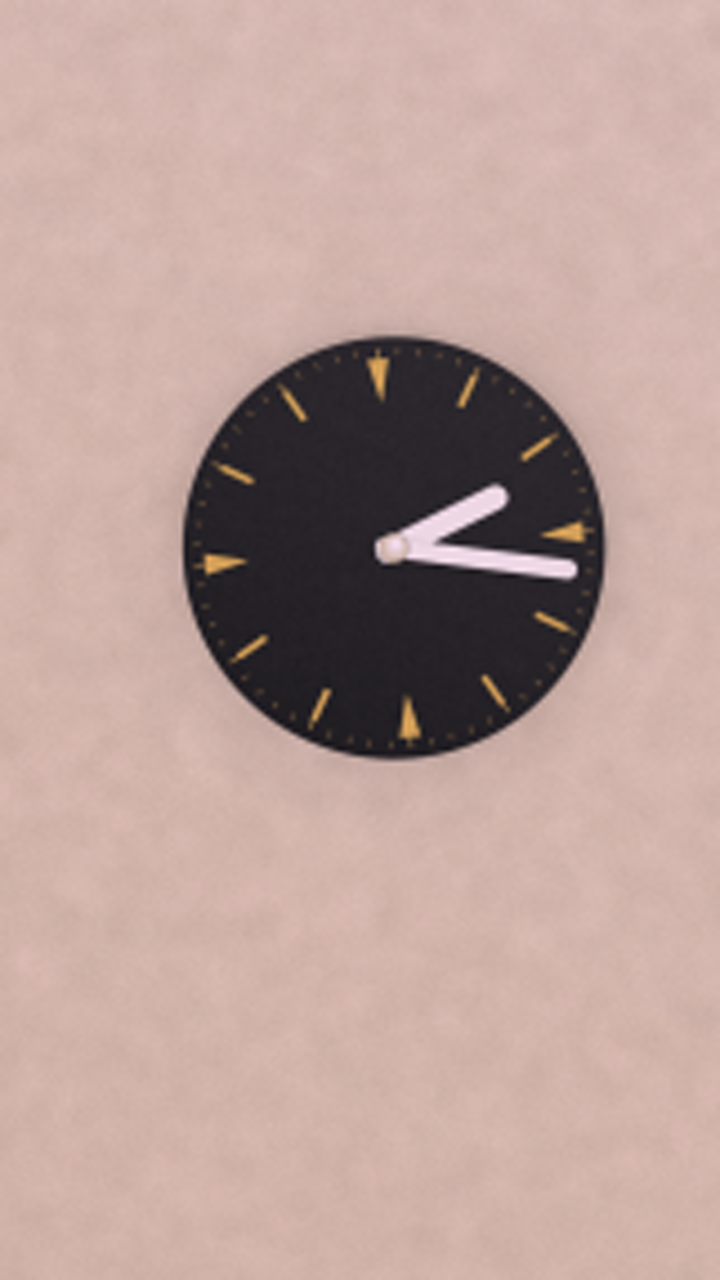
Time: 2h17
